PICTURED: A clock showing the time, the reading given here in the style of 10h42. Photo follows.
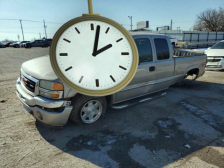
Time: 2h02
